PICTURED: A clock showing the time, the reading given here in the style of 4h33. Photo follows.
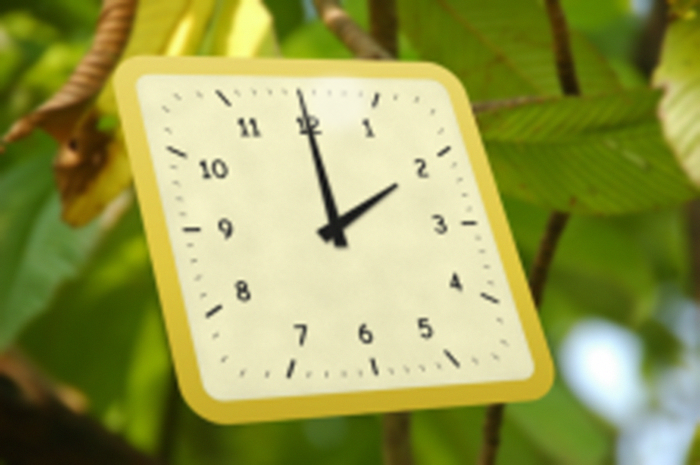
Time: 2h00
